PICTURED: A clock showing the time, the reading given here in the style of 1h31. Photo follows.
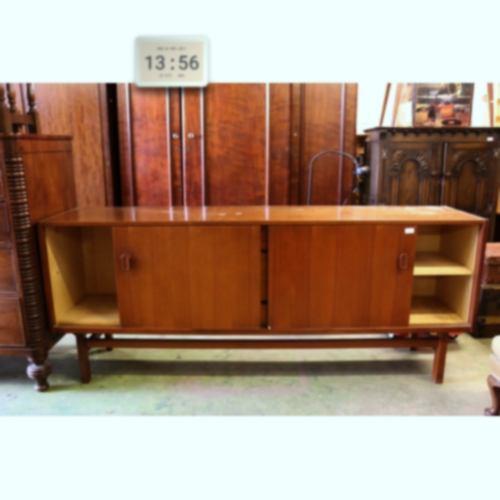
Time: 13h56
